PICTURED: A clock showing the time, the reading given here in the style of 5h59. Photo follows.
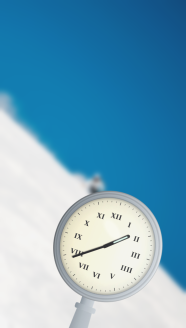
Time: 1h39
